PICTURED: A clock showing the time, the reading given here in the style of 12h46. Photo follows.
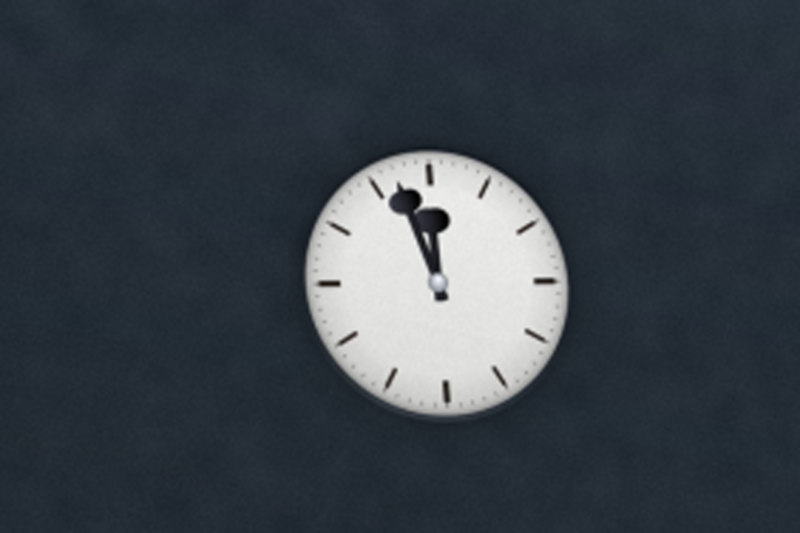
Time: 11h57
